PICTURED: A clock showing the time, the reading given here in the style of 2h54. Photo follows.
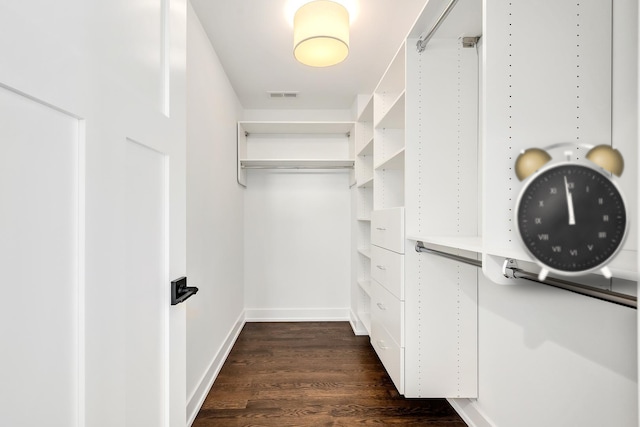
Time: 11h59
